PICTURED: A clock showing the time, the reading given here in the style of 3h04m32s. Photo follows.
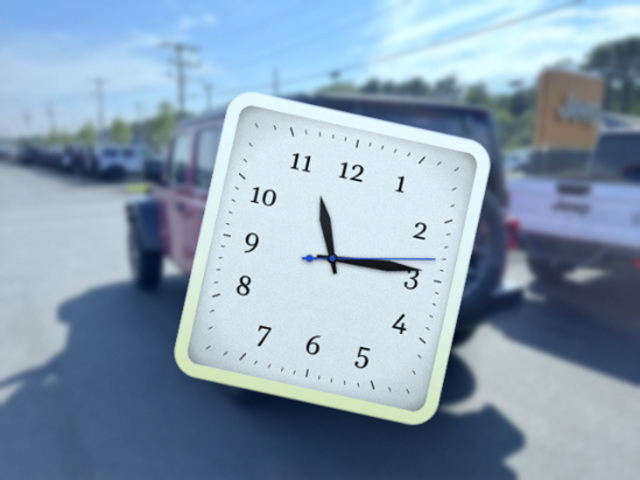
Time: 11h14m13s
